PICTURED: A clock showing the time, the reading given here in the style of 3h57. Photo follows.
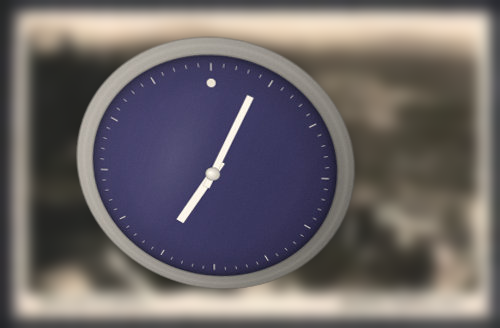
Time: 7h04
